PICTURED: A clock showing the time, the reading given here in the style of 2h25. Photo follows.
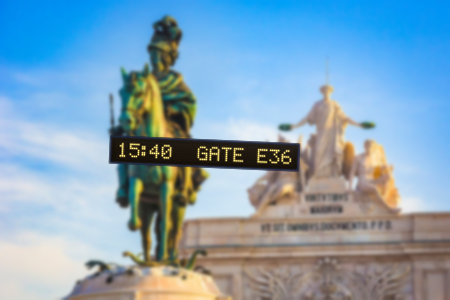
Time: 15h40
